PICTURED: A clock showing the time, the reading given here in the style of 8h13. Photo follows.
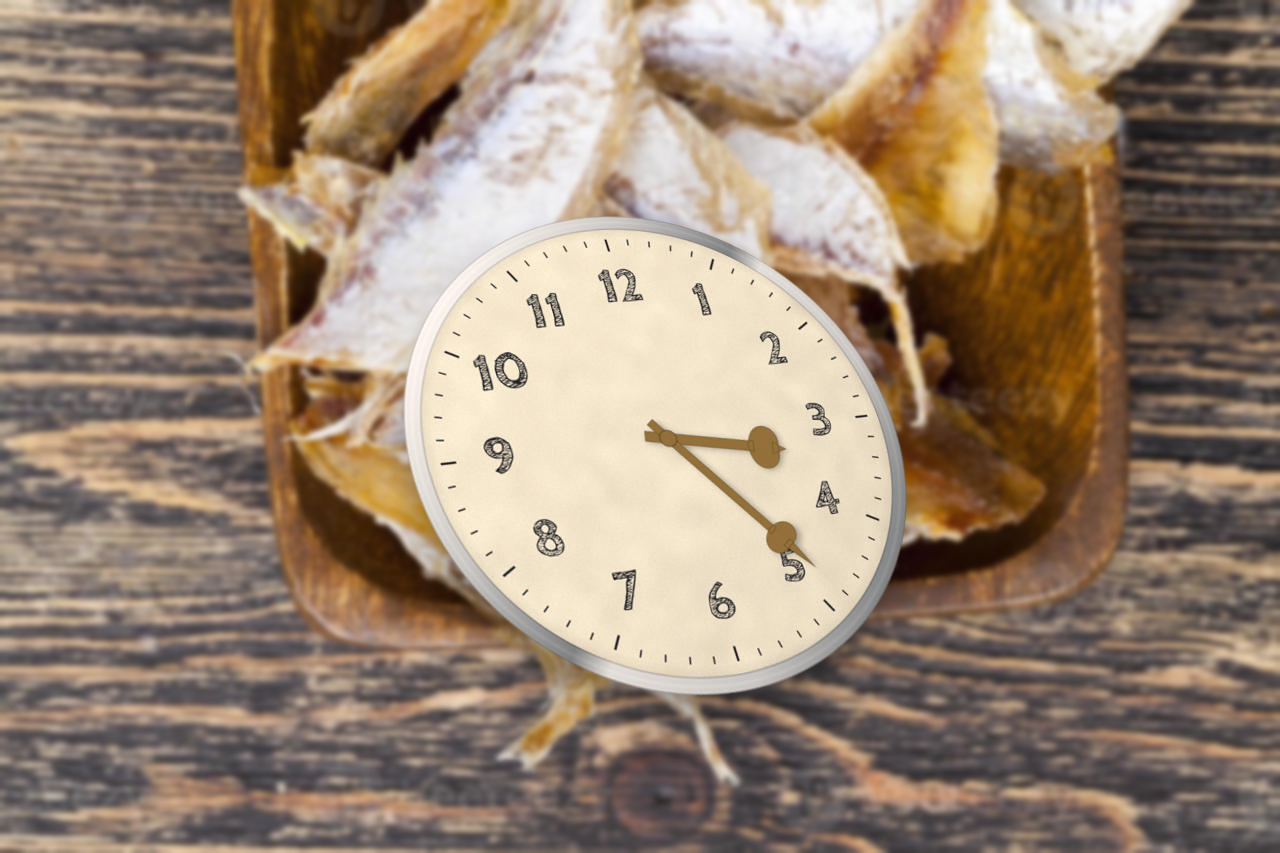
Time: 3h24
